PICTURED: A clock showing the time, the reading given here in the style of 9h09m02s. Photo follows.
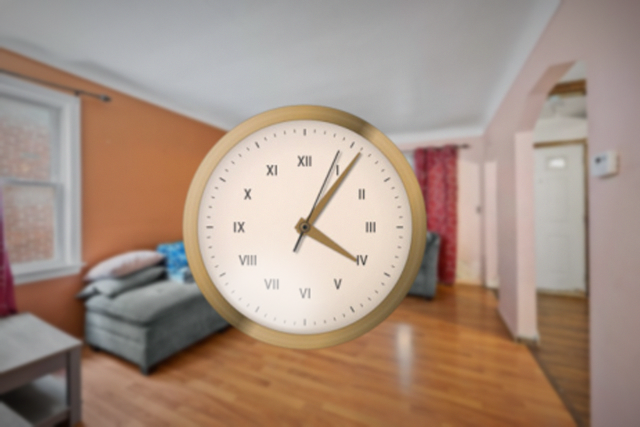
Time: 4h06m04s
